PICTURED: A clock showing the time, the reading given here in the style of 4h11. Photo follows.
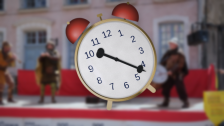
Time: 10h22
